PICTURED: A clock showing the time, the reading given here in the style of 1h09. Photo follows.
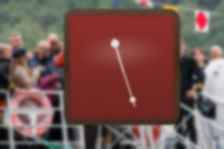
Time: 11h27
